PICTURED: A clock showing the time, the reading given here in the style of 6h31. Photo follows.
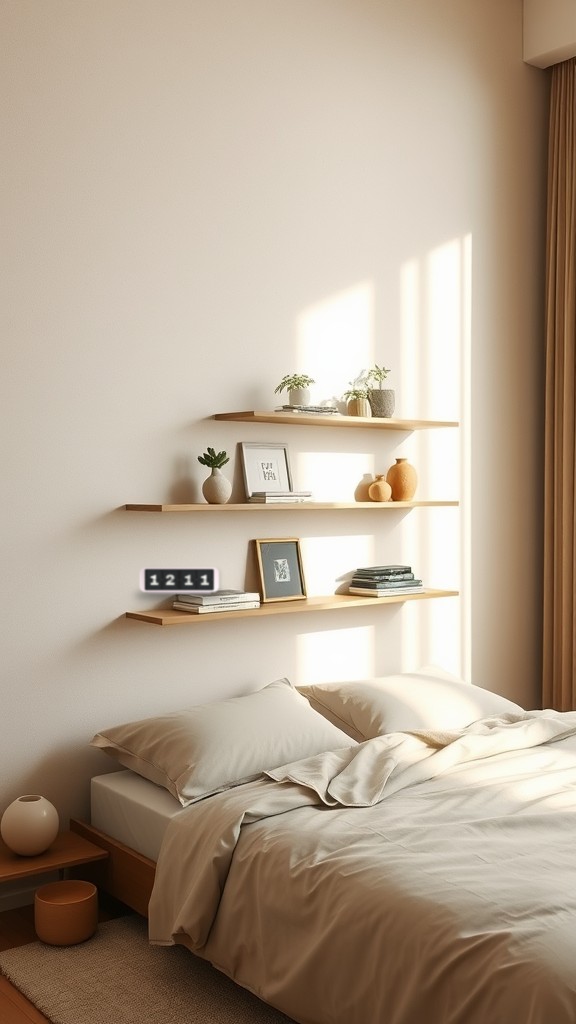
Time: 12h11
